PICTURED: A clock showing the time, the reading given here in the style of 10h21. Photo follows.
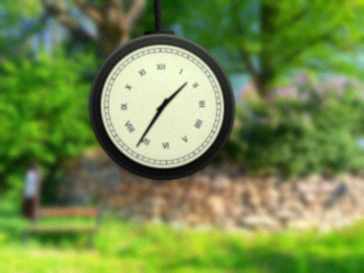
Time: 1h36
